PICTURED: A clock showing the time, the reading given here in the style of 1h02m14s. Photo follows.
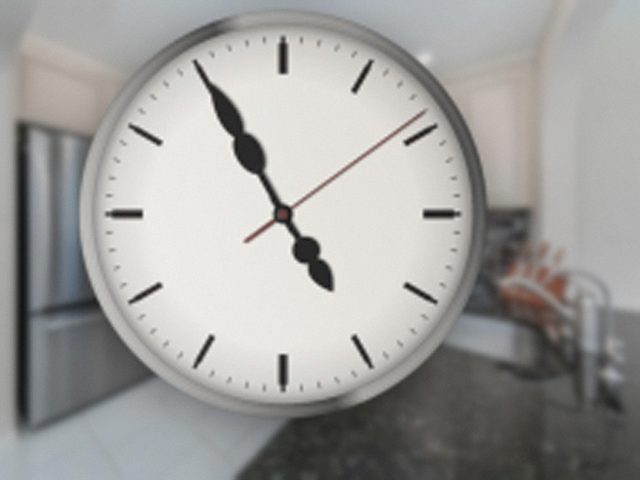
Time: 4h55m09s
